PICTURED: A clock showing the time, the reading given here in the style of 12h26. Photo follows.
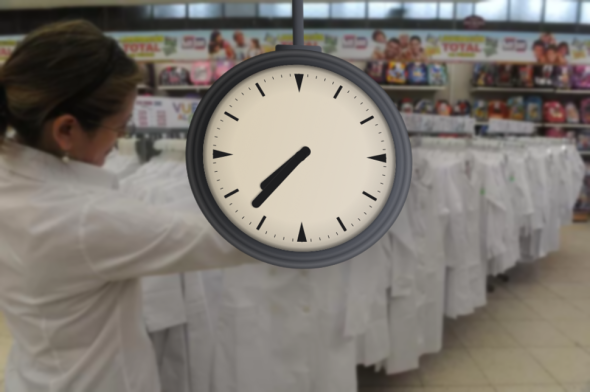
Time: 7h37
